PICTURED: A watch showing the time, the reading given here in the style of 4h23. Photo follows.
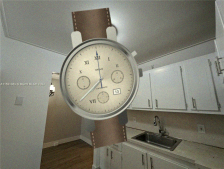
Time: 7h39
